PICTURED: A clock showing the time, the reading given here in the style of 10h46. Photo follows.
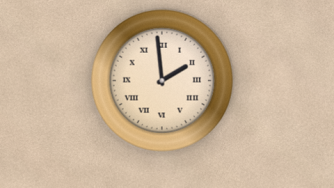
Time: 1h59
